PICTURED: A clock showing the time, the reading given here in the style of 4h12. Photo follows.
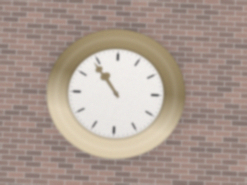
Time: 10h54
